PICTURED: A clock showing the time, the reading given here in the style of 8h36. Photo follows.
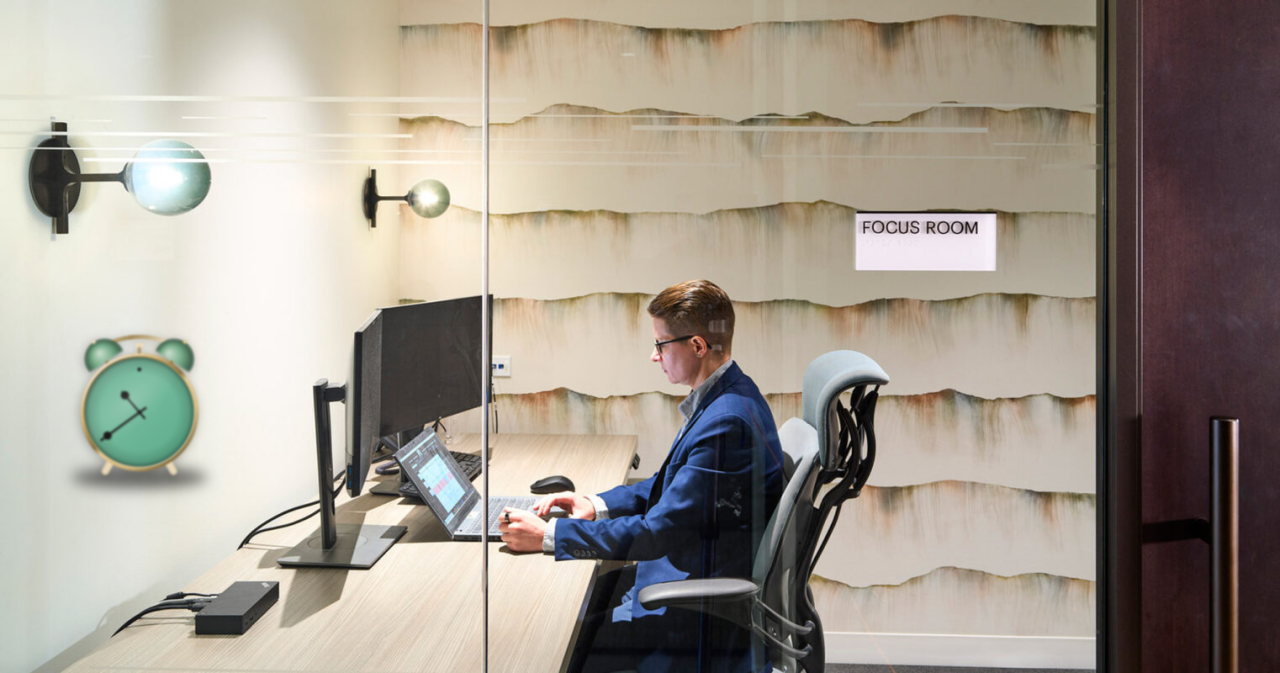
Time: 10h39
